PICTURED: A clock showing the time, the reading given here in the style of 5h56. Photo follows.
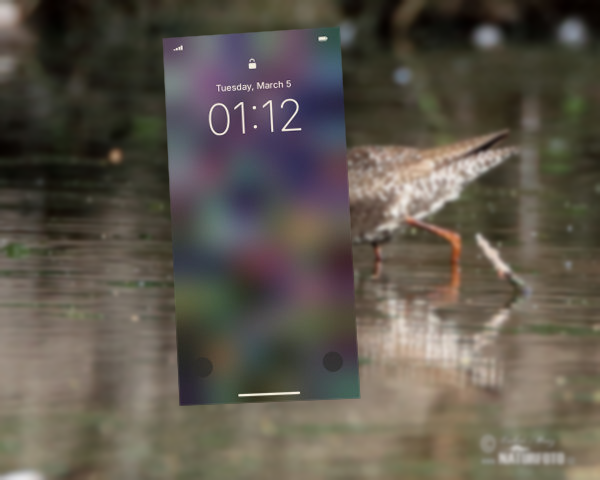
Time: 1h12
